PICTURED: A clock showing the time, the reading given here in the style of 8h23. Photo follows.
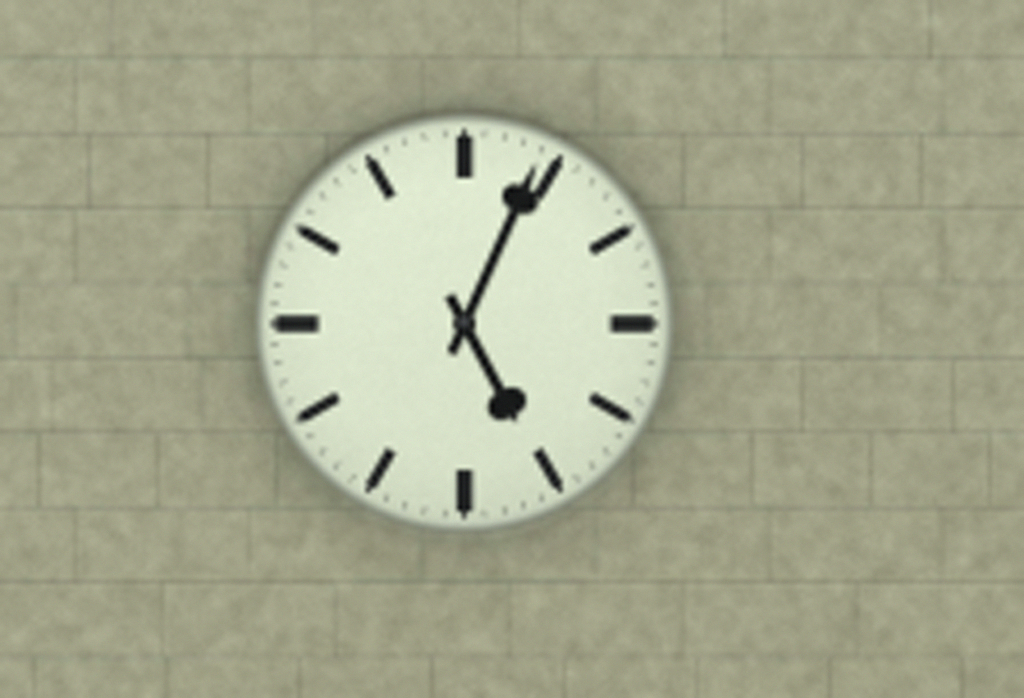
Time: 5h04
